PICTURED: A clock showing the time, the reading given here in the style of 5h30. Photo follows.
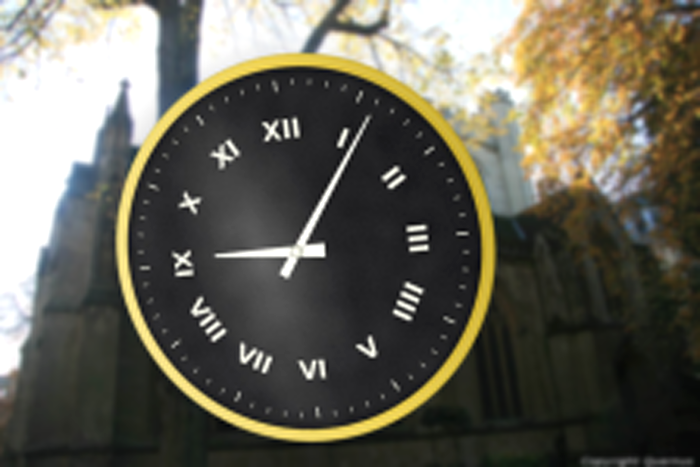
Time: 9h06
